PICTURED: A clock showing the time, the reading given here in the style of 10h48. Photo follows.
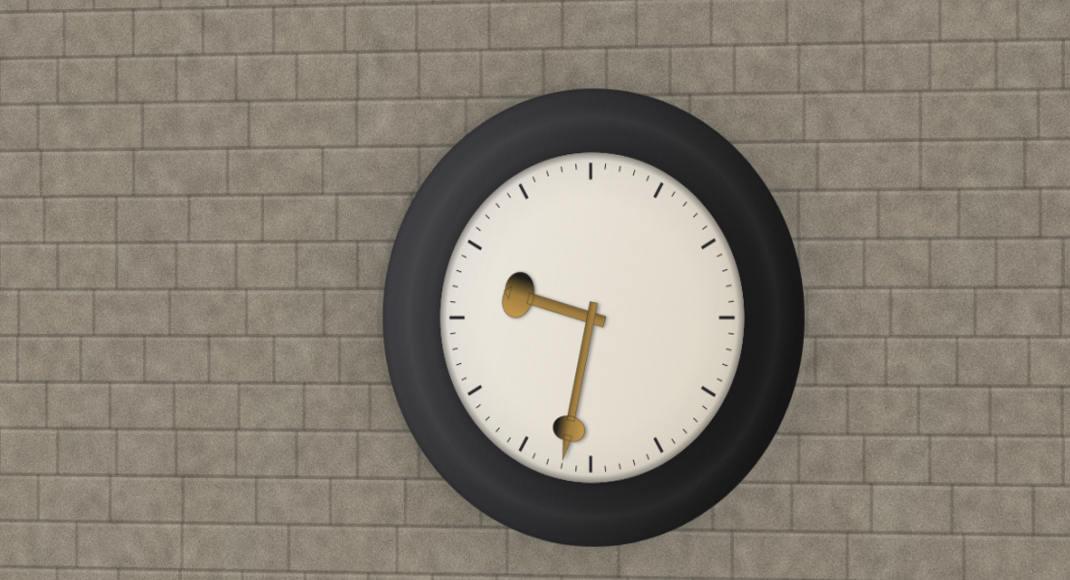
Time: 9h32
